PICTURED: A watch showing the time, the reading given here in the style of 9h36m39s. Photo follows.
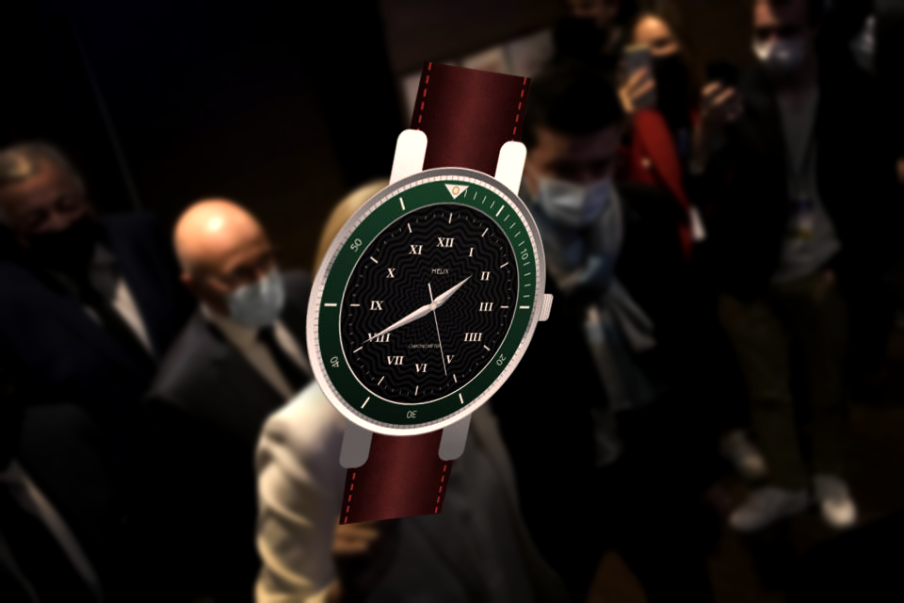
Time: 1h40m26s
